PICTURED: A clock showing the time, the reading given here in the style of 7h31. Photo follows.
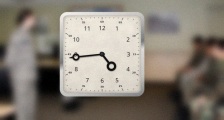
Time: 4h44
